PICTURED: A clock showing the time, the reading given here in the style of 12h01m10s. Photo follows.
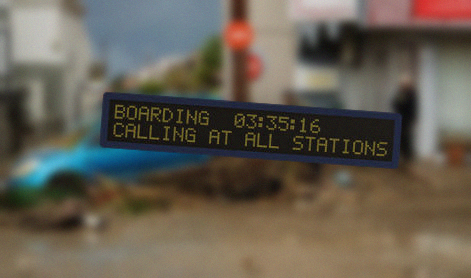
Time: 3h35m16s
